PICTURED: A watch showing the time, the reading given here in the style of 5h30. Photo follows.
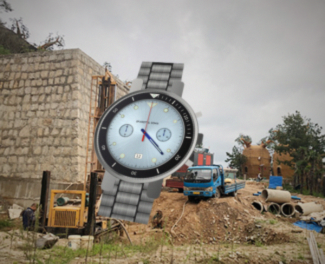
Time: 4h22
